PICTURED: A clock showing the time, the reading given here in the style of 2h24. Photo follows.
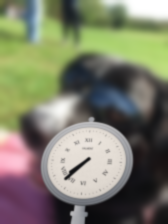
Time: 7h37
